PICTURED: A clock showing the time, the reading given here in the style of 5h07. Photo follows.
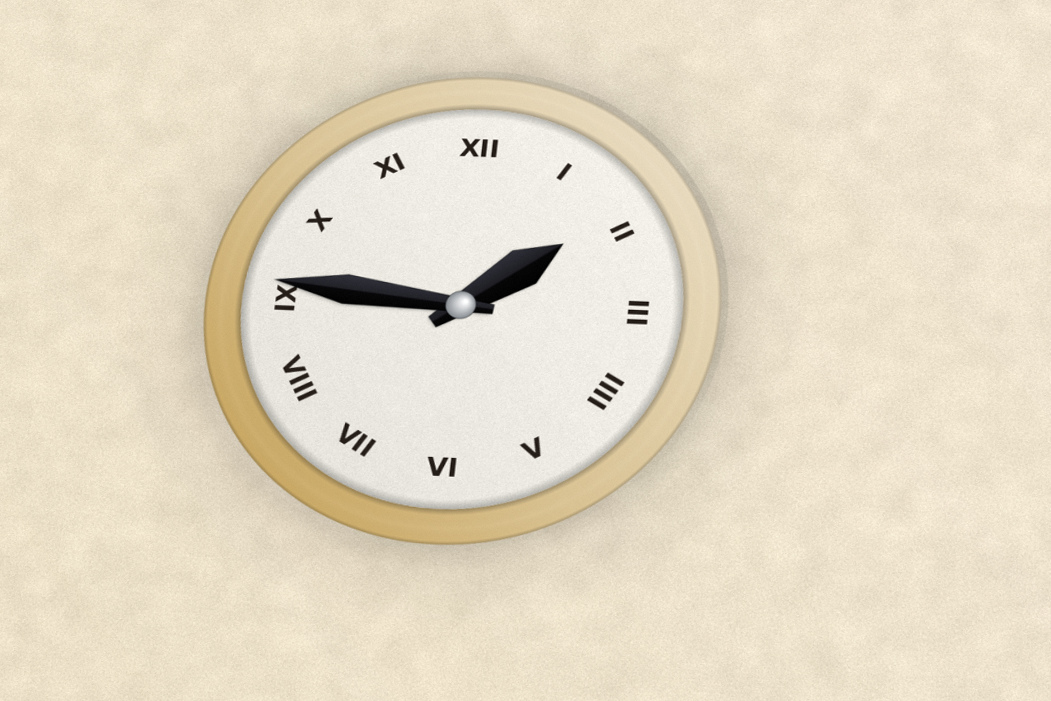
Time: 1h46
